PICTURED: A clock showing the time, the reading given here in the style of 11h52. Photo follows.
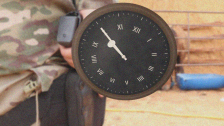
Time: 9h50
